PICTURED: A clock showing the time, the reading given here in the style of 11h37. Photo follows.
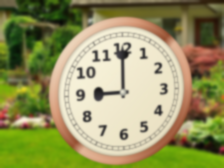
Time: 9h00
